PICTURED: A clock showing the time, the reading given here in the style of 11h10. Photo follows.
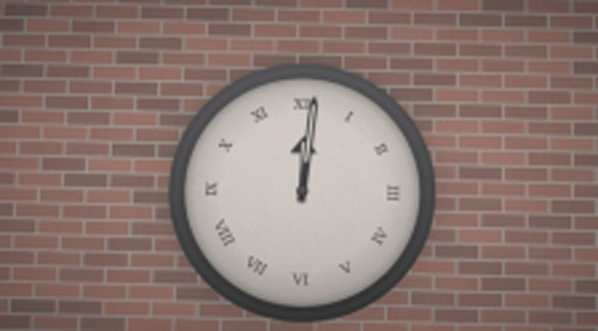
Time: 12h01
